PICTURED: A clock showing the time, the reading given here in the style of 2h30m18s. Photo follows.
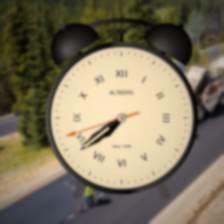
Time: 7h38m42s
